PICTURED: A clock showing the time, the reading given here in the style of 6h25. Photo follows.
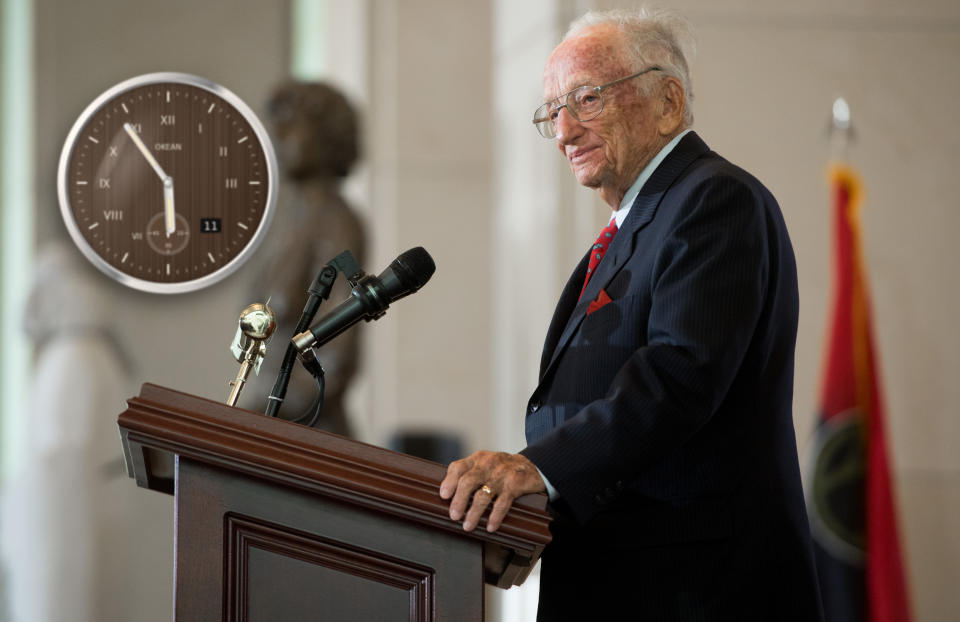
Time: 5h54
